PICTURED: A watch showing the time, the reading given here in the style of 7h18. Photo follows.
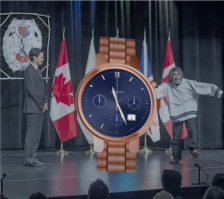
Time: 11h26
